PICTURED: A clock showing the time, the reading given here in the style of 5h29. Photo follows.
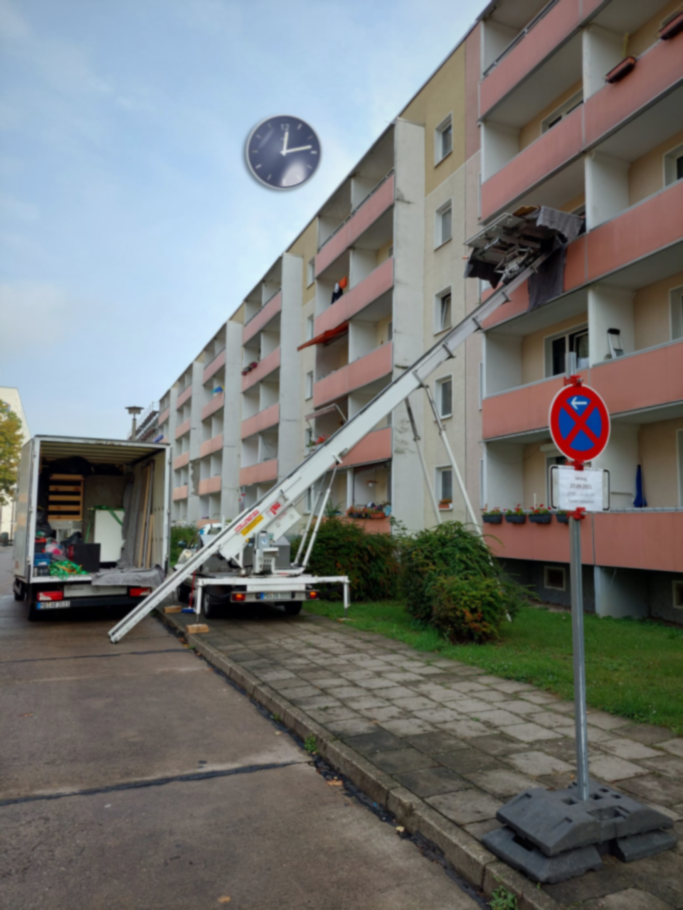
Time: 12h13
